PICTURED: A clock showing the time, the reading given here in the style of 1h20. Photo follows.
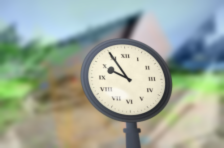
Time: 9h55
